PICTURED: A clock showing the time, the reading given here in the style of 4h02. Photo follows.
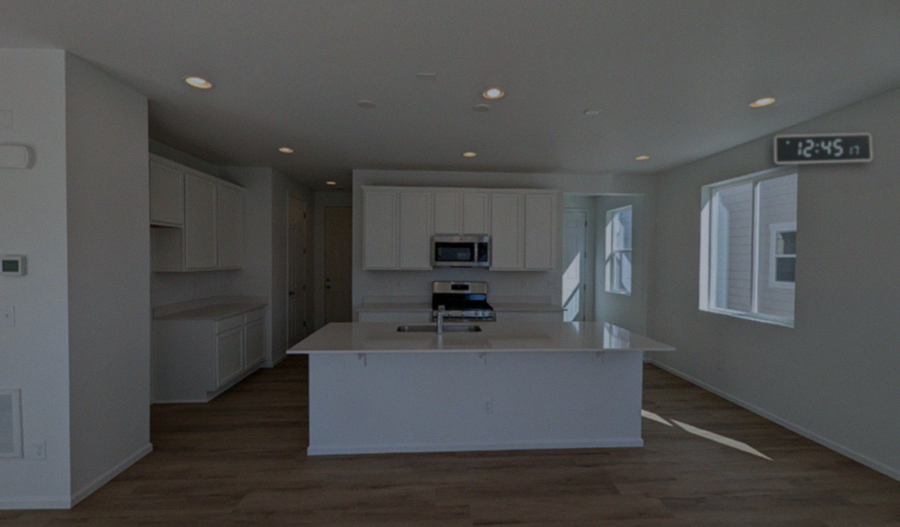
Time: 12h45
